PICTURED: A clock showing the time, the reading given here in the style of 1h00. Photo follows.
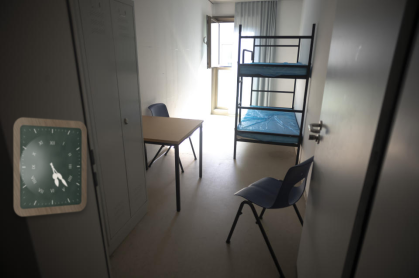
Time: 5h23
